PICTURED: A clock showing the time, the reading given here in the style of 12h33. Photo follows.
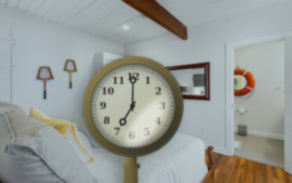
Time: 7h00
